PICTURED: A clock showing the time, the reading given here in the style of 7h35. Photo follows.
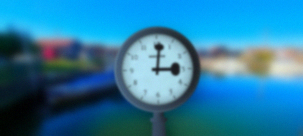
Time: 3h01
